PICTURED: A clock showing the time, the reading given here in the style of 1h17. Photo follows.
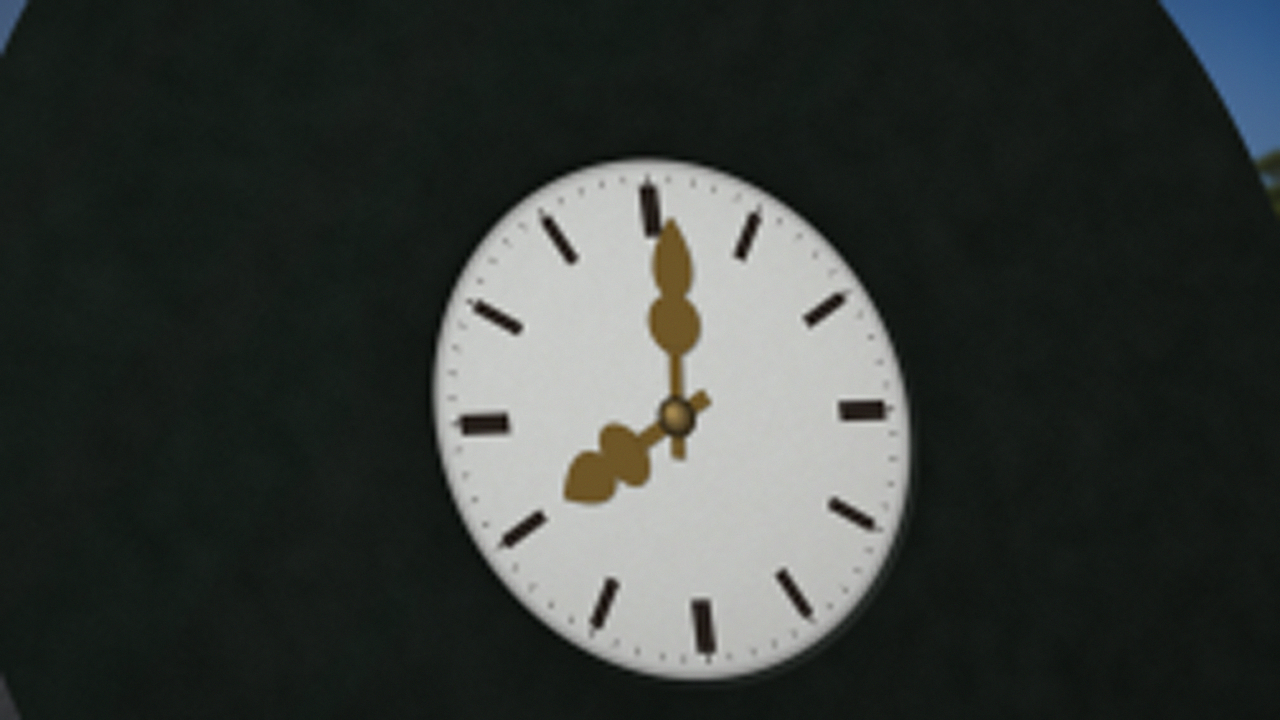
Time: 8h01
